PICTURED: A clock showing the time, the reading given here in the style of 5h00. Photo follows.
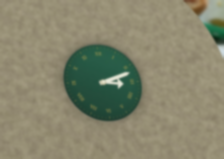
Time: 3h12
